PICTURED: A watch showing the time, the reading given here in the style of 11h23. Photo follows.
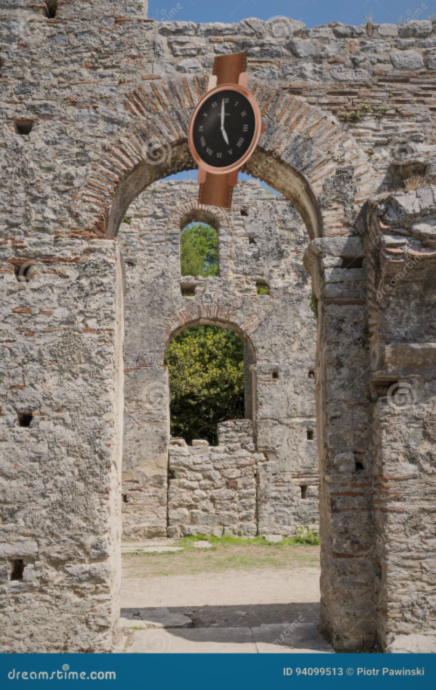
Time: 4h59
